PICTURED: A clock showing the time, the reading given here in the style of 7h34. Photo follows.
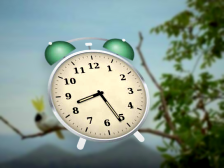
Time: 8h26
